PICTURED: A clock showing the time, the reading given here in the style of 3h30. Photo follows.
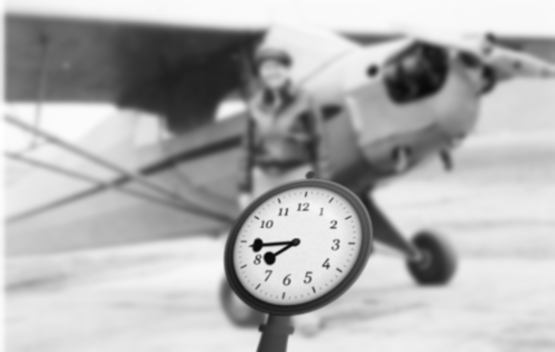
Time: 7h44
